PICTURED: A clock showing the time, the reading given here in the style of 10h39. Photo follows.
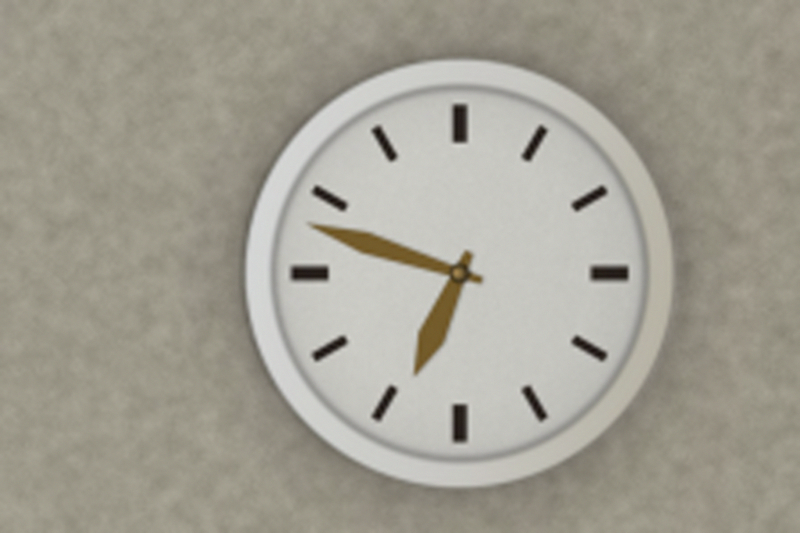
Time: 6h48
